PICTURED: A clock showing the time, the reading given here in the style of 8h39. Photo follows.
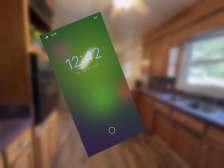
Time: 12h42
